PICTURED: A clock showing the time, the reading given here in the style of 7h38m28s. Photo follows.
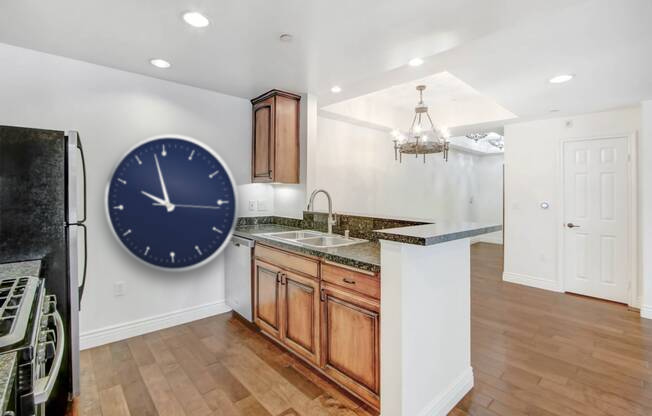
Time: 9h58m16s
